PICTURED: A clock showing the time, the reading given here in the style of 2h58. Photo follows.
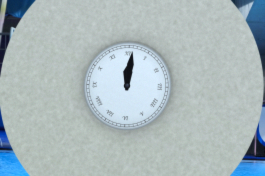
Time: 12h01
